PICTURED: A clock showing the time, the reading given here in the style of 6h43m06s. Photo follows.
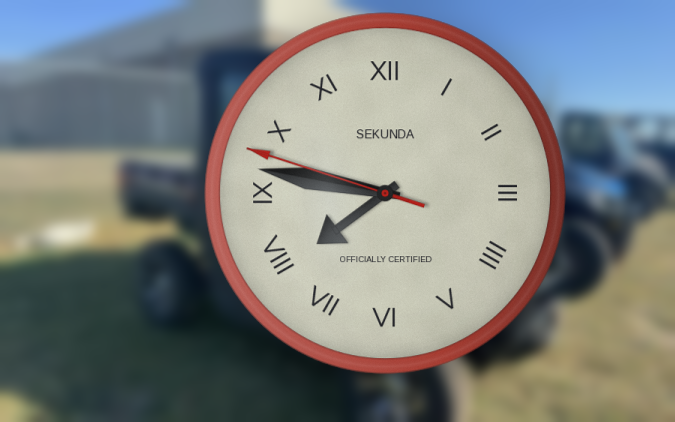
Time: 7h46m48s
